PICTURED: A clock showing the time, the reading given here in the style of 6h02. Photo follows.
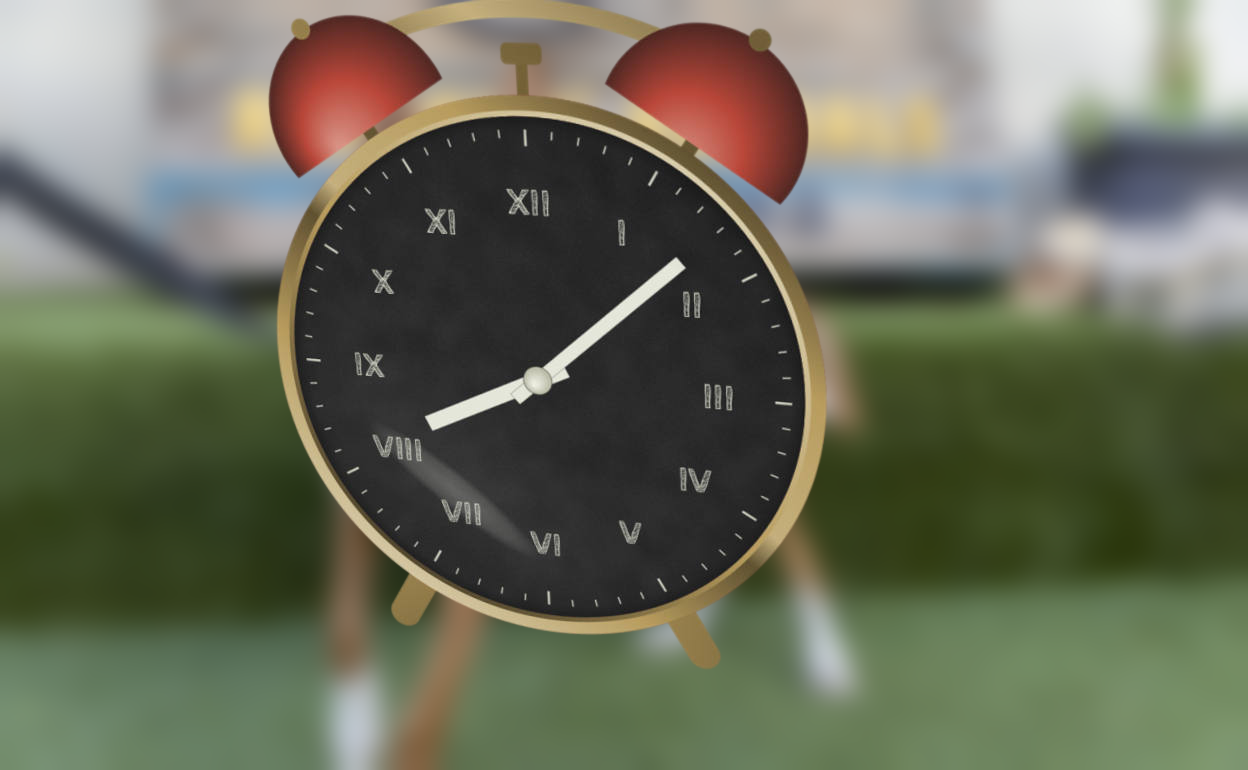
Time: 8h08
